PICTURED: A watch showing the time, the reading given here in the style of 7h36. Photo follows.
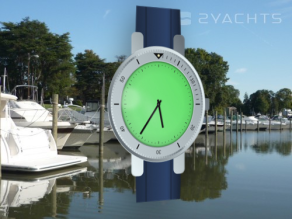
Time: 5h36
